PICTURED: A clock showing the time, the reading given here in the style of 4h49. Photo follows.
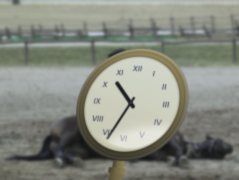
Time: 10h34
